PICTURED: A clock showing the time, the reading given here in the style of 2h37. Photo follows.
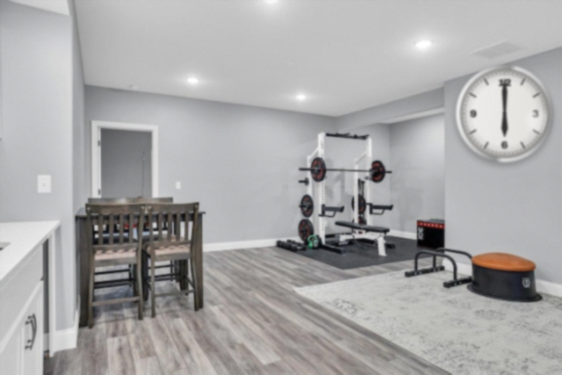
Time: 6h00
